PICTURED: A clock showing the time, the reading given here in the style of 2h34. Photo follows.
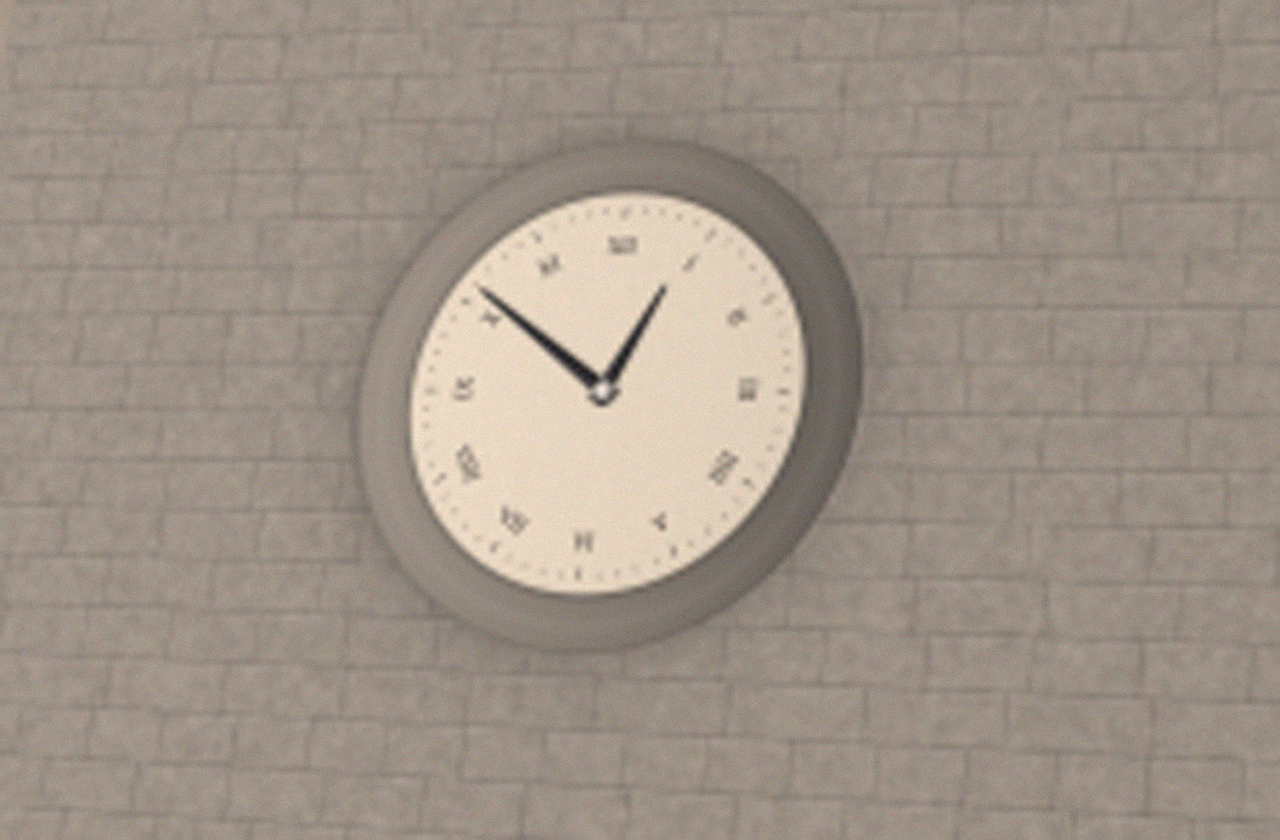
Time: 12h51
